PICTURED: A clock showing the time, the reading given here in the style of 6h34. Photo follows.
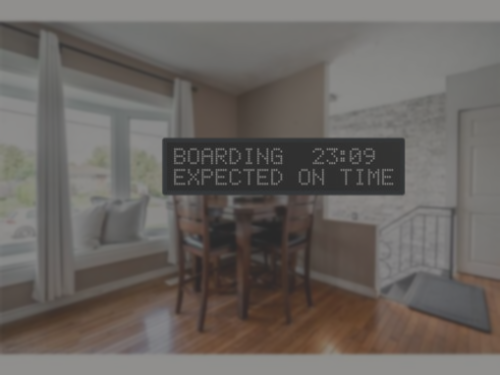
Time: 23h09
